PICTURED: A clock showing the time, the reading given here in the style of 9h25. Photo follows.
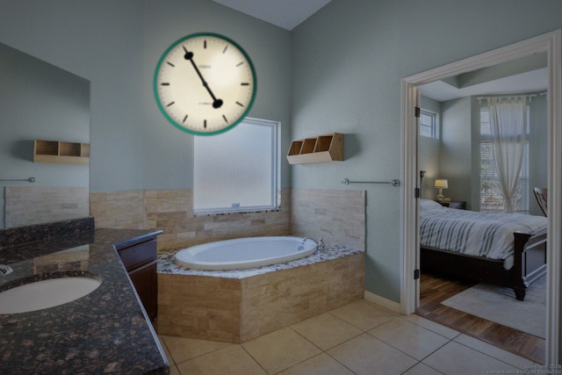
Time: 4h55
